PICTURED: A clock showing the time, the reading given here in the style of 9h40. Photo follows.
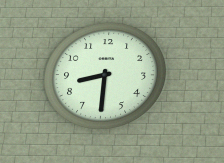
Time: 8h30
